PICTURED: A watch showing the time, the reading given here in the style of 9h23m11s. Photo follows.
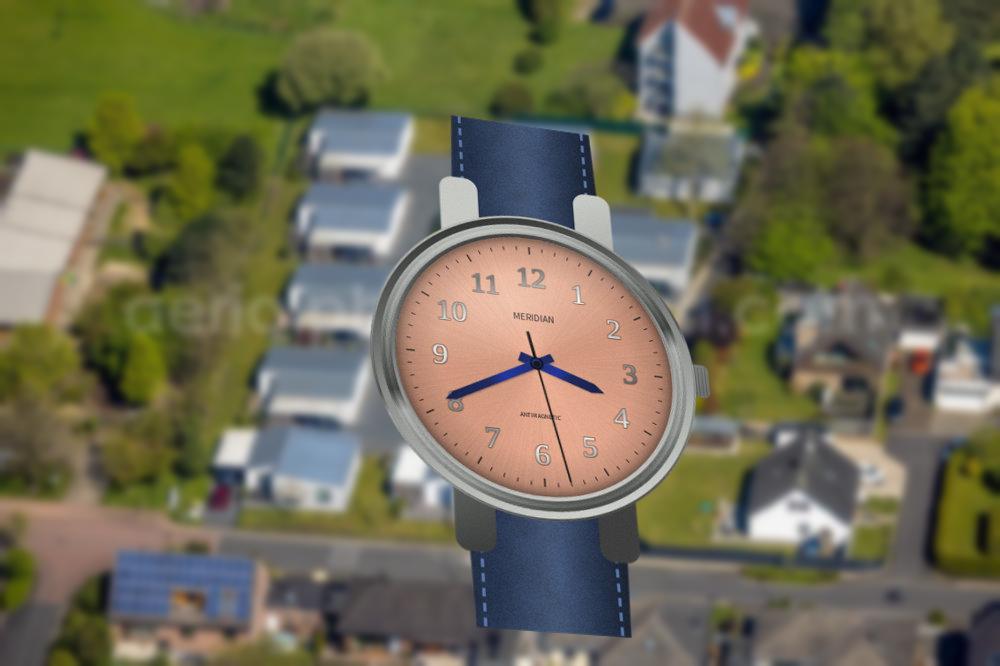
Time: 3h40m28s
